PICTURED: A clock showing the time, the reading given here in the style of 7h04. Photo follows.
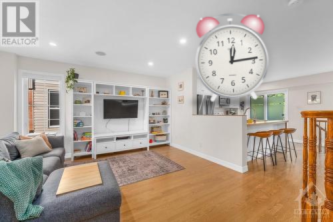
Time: 12h14
